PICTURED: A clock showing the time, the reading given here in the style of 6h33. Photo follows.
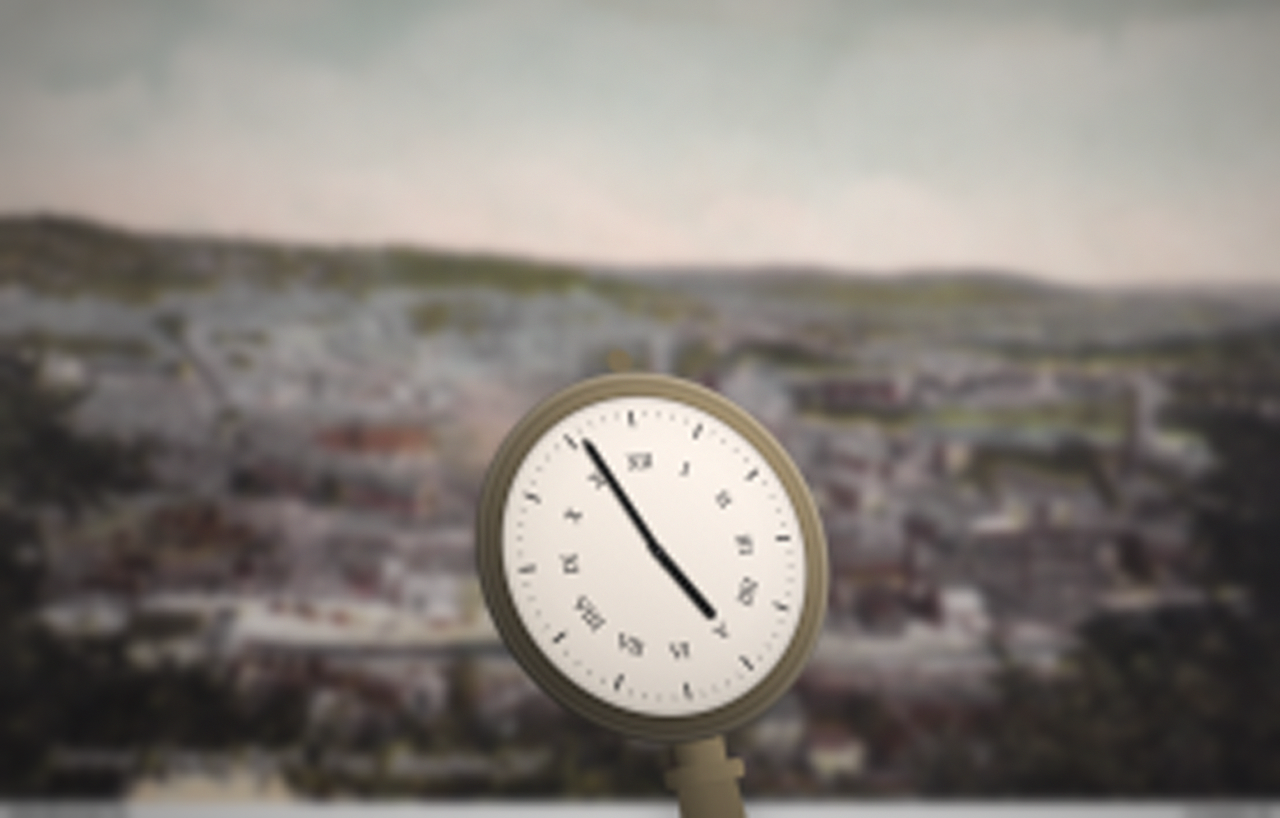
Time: 4h56
